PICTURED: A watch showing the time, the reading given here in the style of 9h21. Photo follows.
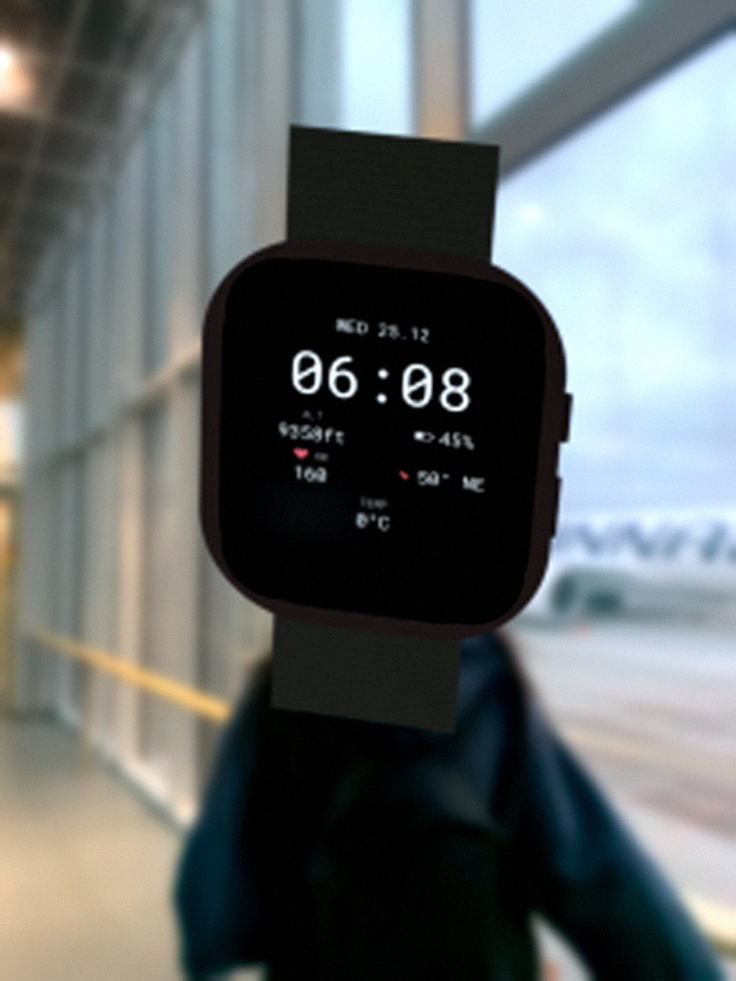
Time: 6h08
